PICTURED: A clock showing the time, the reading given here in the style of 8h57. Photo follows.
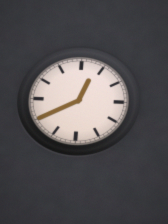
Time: 12h40
